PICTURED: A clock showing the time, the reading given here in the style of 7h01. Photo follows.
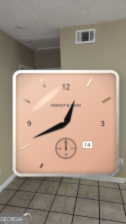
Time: 12h41
